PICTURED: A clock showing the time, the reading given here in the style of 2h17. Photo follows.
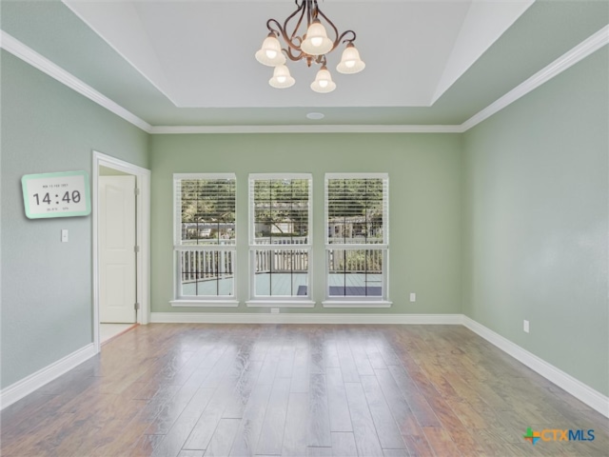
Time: 14h40
